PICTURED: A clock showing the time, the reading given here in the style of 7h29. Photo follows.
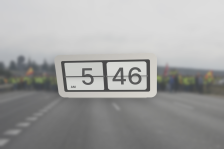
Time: 5h46
